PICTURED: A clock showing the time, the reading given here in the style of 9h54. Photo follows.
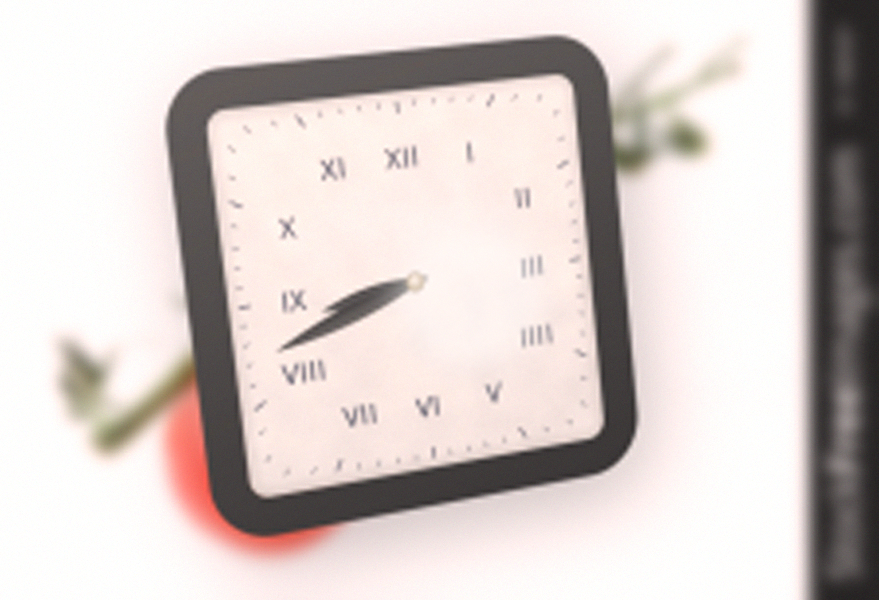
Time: 8h42
